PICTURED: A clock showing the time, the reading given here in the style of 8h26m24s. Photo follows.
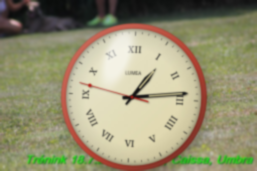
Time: 1h13m47s
